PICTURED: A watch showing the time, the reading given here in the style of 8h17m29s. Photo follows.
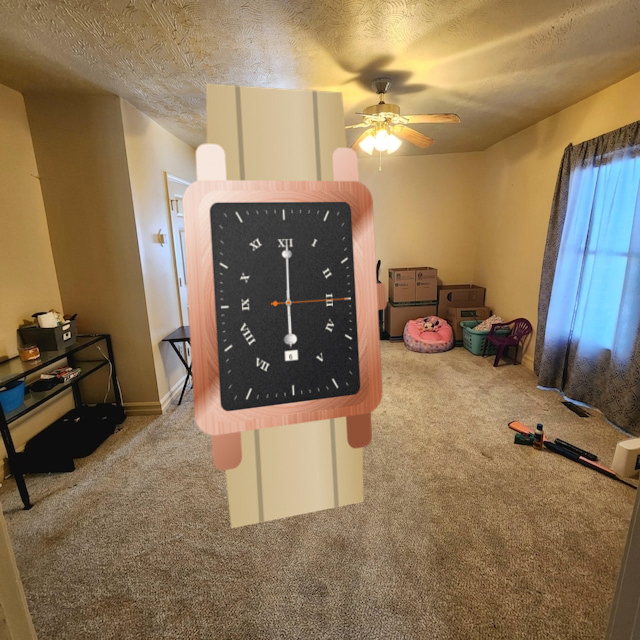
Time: 6h00m15s
